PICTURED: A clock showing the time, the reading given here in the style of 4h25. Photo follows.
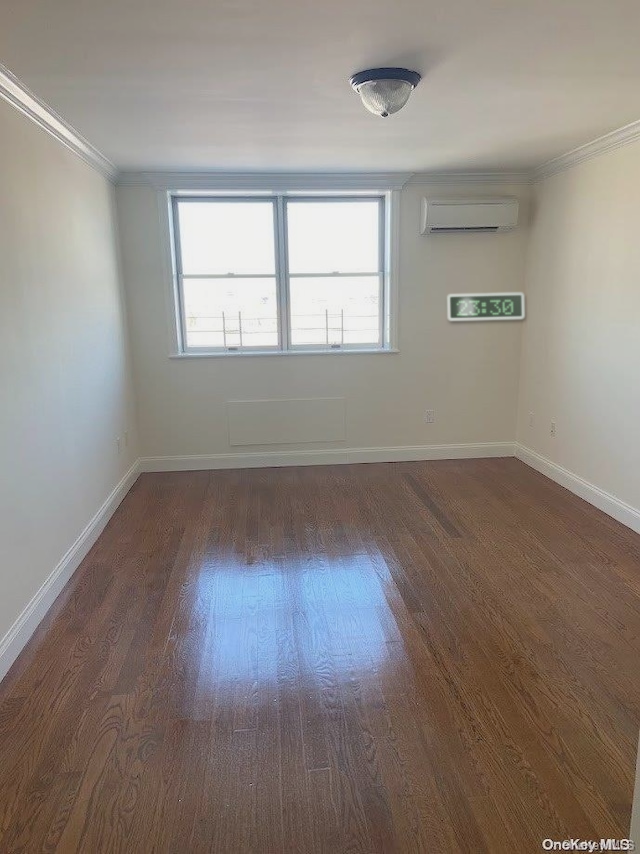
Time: 23h30
